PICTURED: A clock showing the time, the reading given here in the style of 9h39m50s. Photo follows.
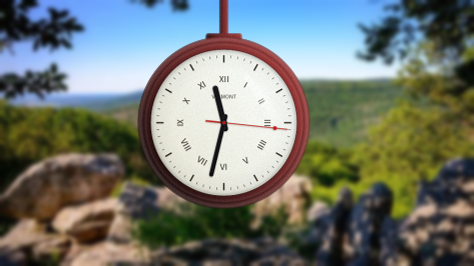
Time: 11h32m16s
